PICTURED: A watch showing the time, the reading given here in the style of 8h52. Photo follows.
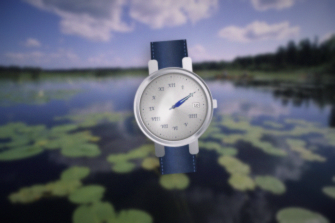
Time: 2h10
